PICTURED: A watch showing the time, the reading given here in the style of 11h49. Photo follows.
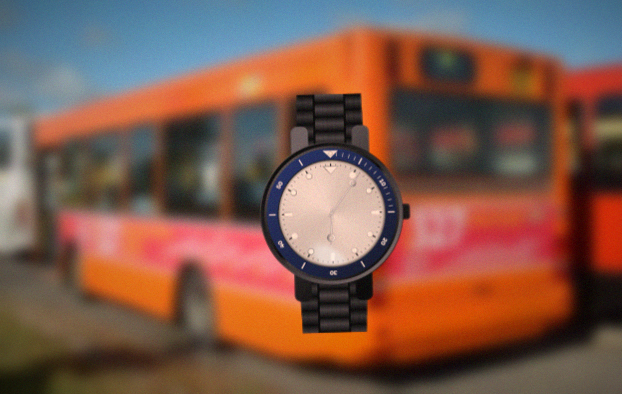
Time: 6h06
